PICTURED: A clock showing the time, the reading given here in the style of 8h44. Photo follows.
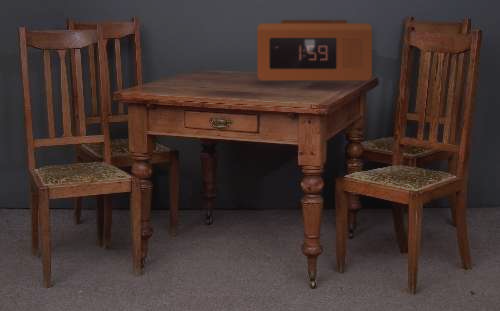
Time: 1h59
